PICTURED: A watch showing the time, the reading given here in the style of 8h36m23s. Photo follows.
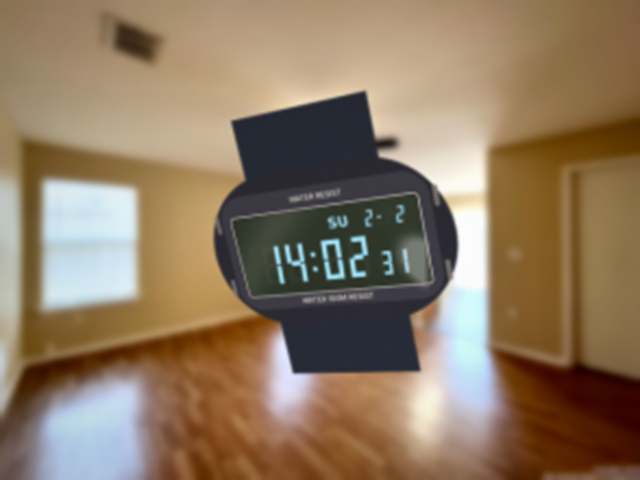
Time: 14h02m31s
